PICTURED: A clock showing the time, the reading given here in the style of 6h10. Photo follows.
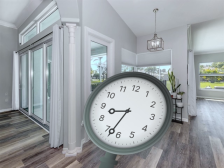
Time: 8h33
